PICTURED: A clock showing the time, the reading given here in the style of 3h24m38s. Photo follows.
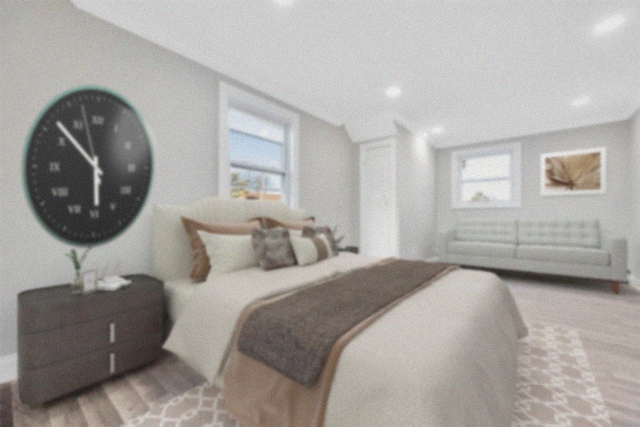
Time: 5h51m57s
